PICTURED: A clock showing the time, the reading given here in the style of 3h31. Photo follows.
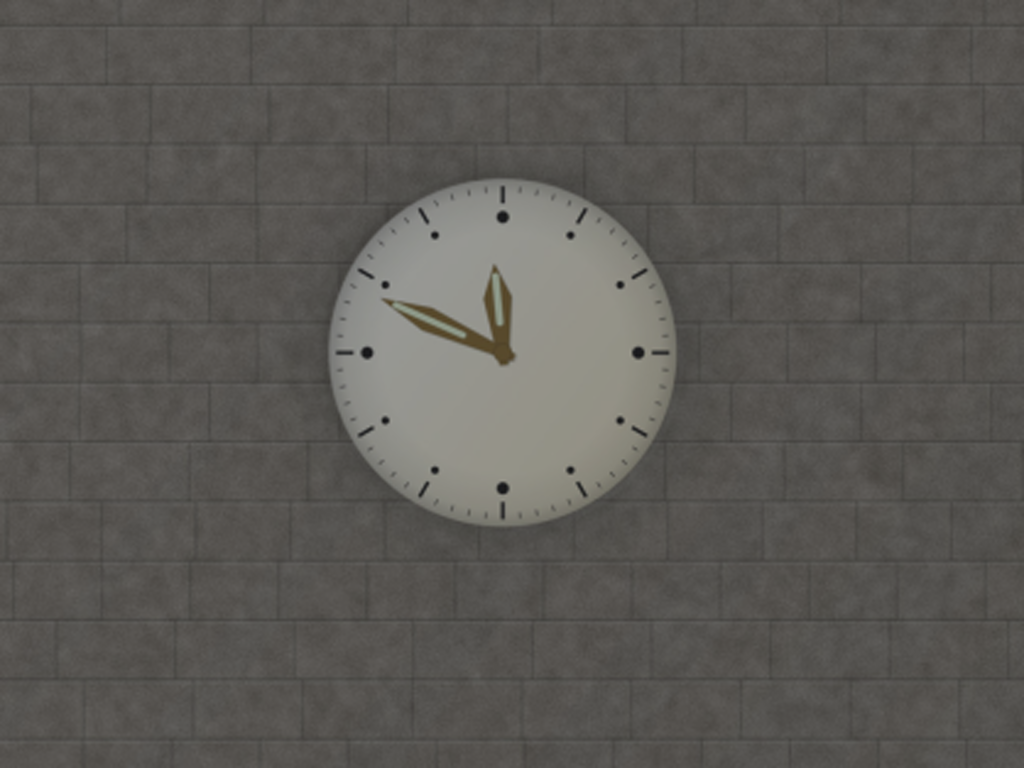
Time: 11h49
